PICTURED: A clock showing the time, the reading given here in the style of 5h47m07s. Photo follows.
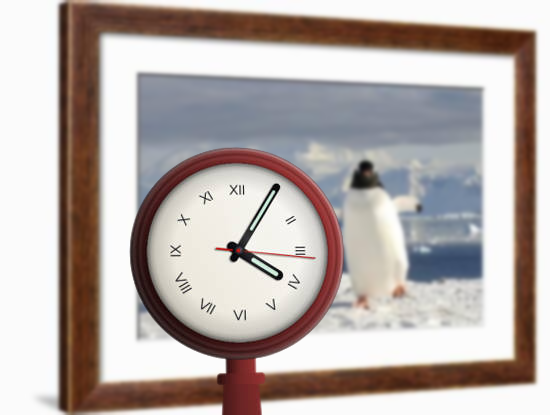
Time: 4h05m16s
